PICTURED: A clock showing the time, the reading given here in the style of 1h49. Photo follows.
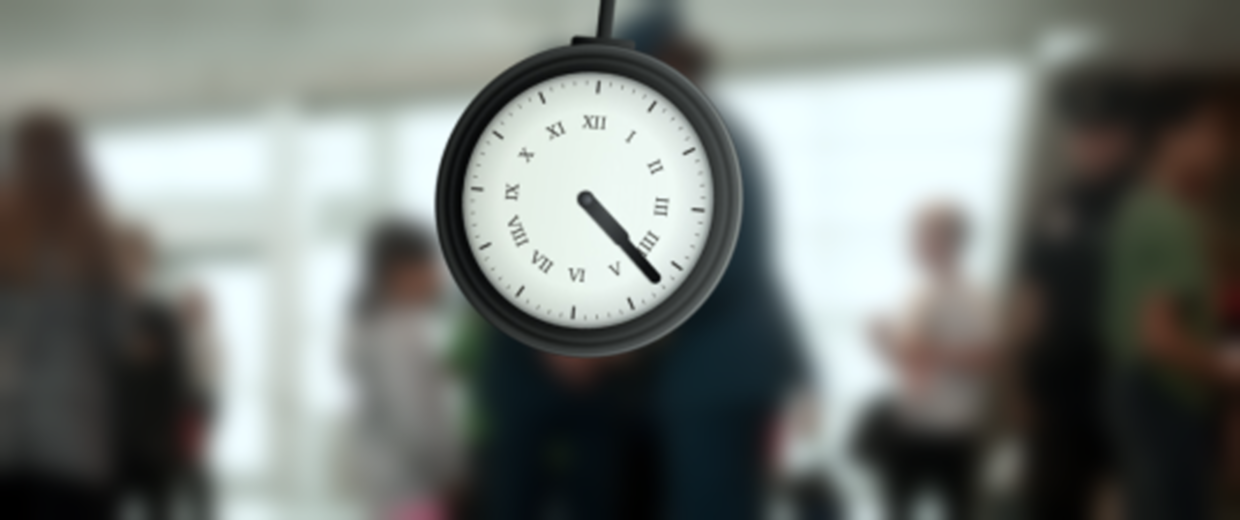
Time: 4h22
